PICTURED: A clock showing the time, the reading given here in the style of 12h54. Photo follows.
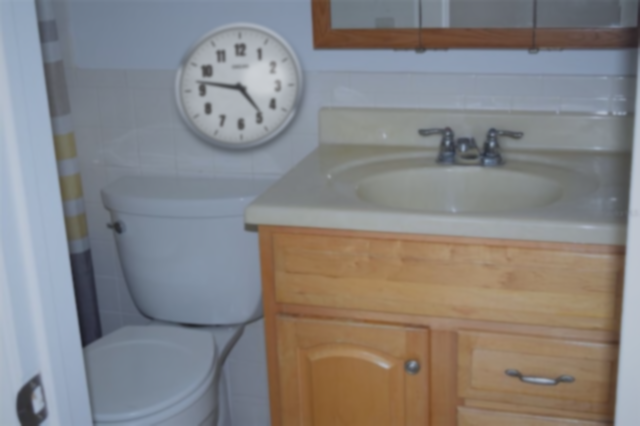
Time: 4h47
